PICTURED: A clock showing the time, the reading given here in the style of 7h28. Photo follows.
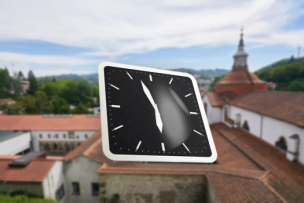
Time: 5h57
